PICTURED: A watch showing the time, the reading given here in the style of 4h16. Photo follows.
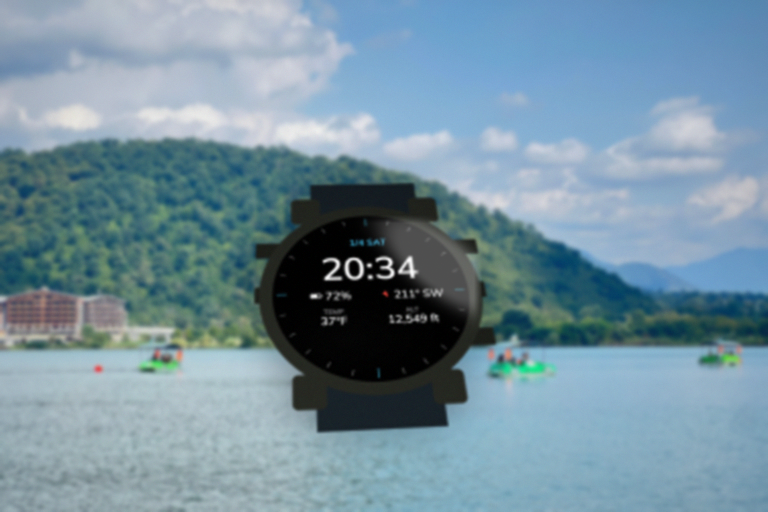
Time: 20h34
